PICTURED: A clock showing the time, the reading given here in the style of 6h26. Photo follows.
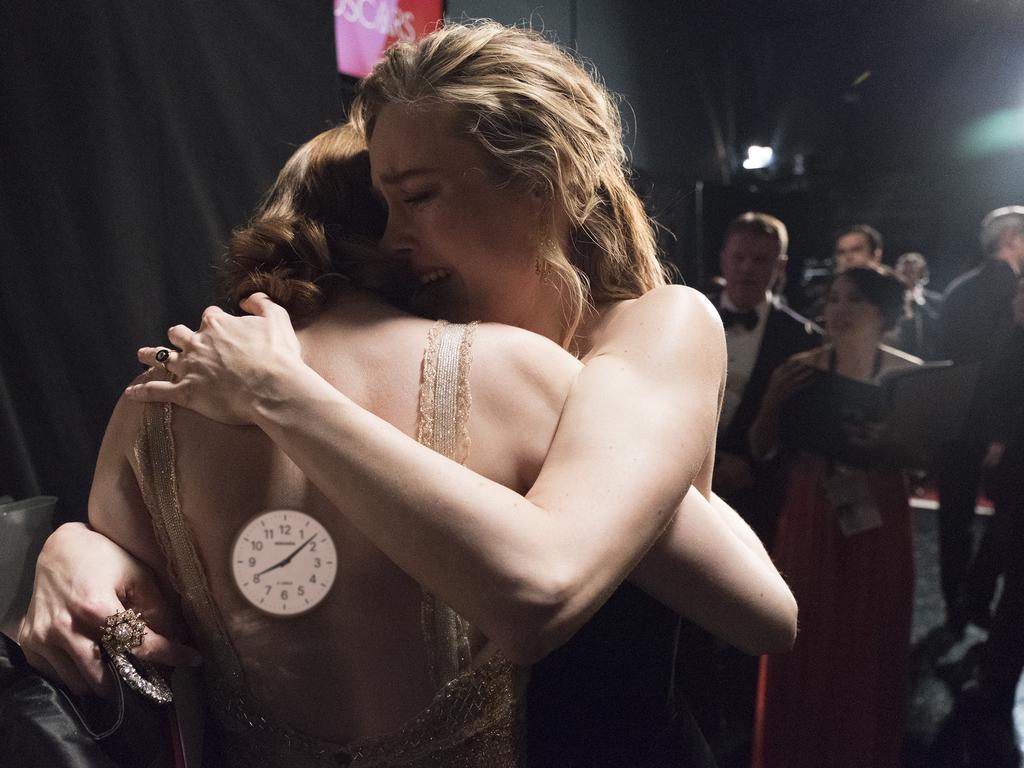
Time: 8h08
